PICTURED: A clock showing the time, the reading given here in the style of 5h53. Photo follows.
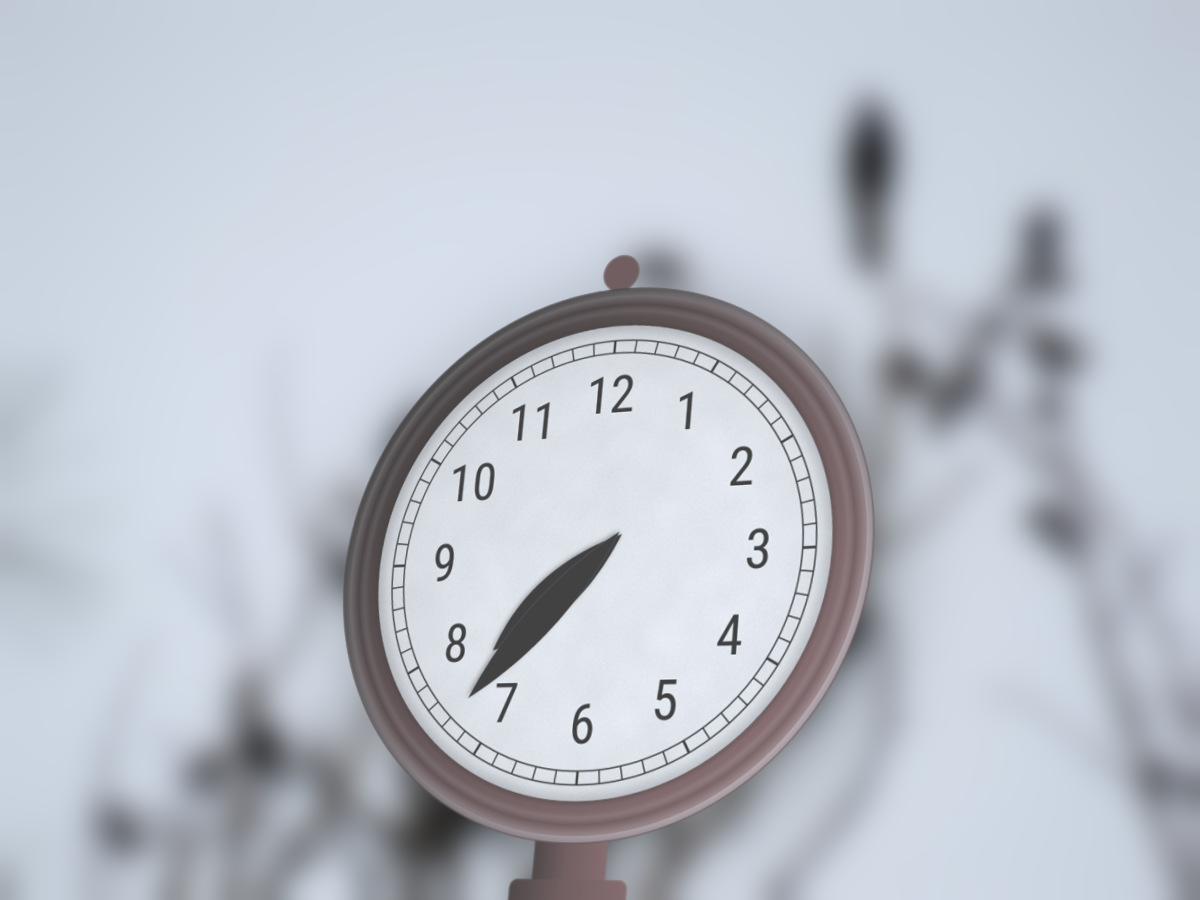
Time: 7h37
